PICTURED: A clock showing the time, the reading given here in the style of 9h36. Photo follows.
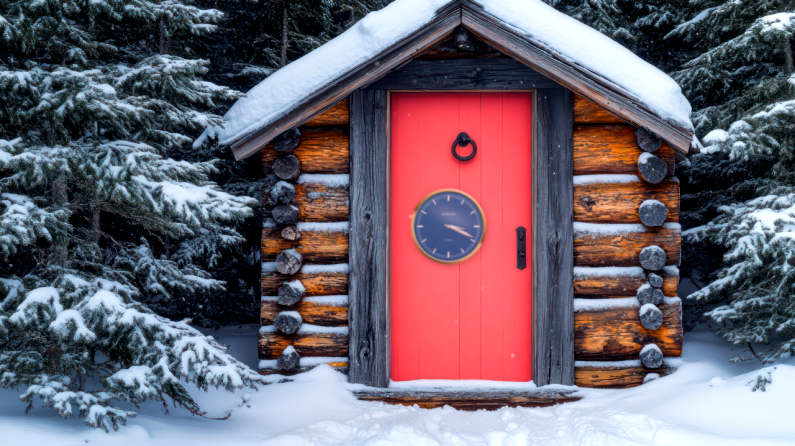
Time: 3h19
